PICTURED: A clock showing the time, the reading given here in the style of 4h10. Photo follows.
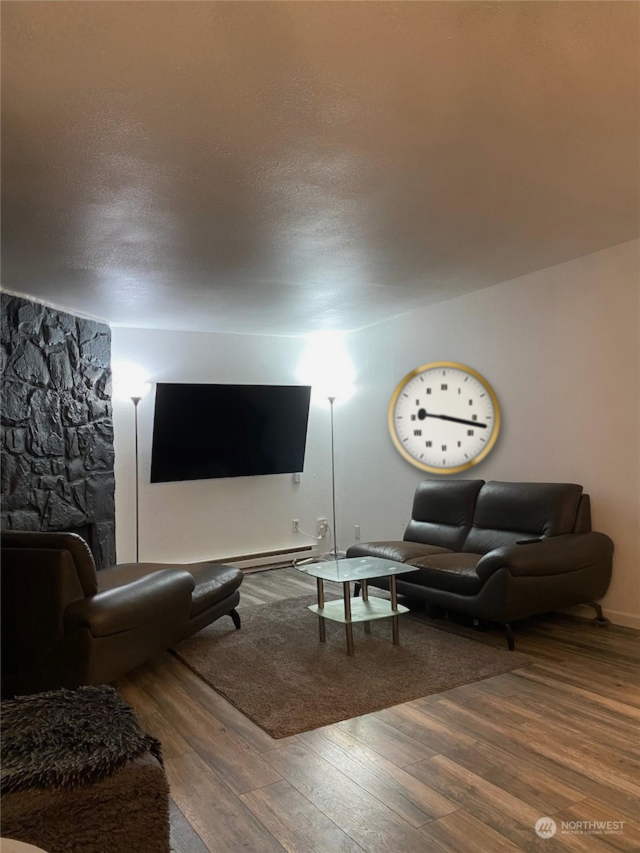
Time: 9h17
